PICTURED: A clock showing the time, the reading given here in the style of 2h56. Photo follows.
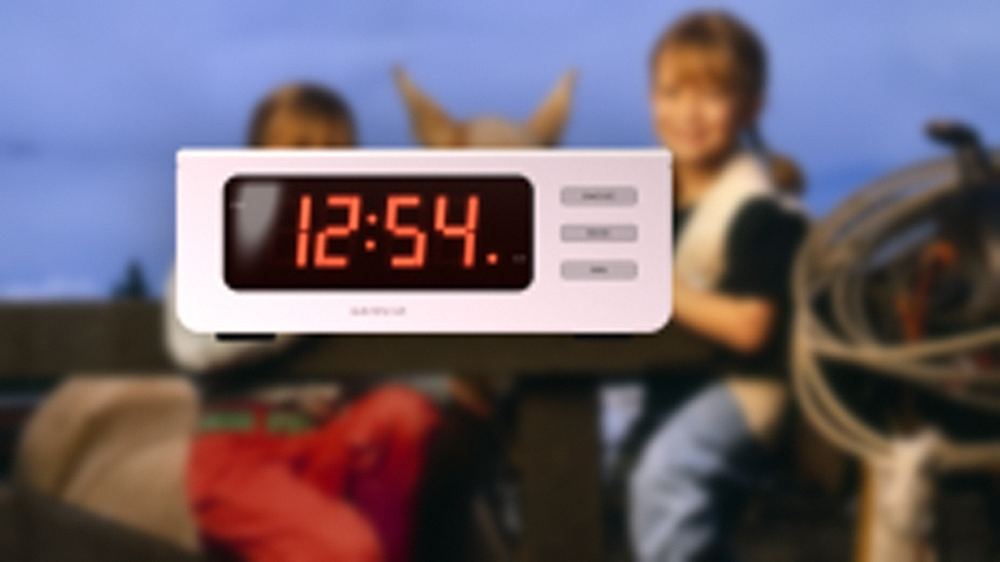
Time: 12h54
